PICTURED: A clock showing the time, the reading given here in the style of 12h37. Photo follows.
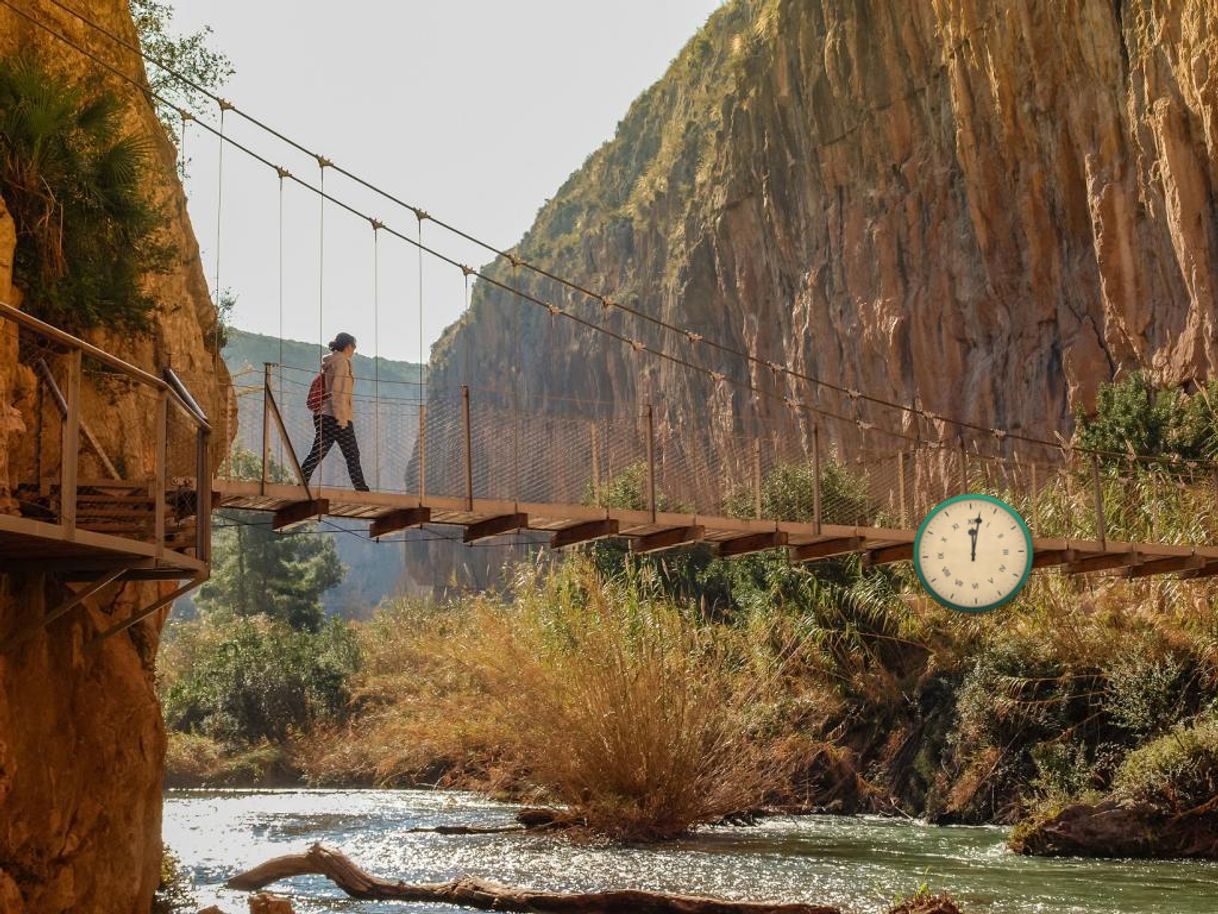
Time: 12h02
